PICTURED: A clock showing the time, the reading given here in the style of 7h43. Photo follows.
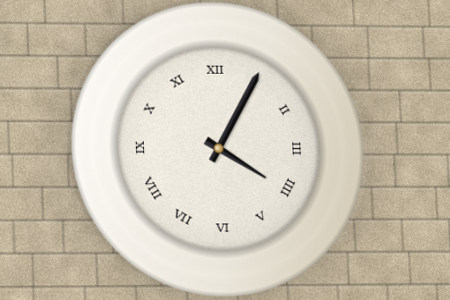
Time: 4h05
